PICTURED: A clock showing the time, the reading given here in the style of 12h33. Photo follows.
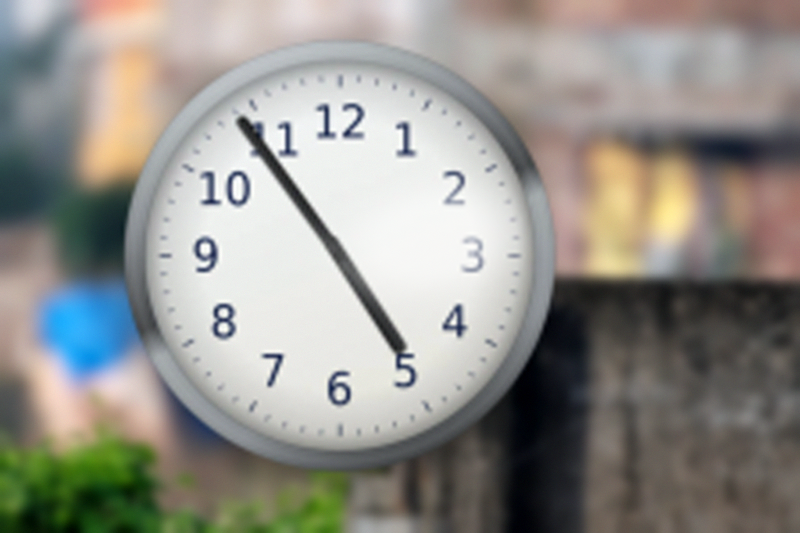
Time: 4h54
